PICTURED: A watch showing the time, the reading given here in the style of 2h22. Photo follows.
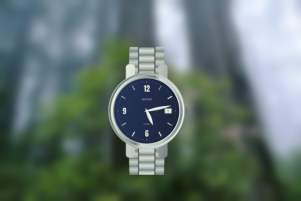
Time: 5h13
